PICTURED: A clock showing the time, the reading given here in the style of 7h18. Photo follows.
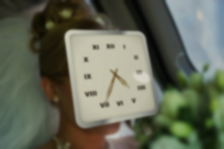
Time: 4h35
